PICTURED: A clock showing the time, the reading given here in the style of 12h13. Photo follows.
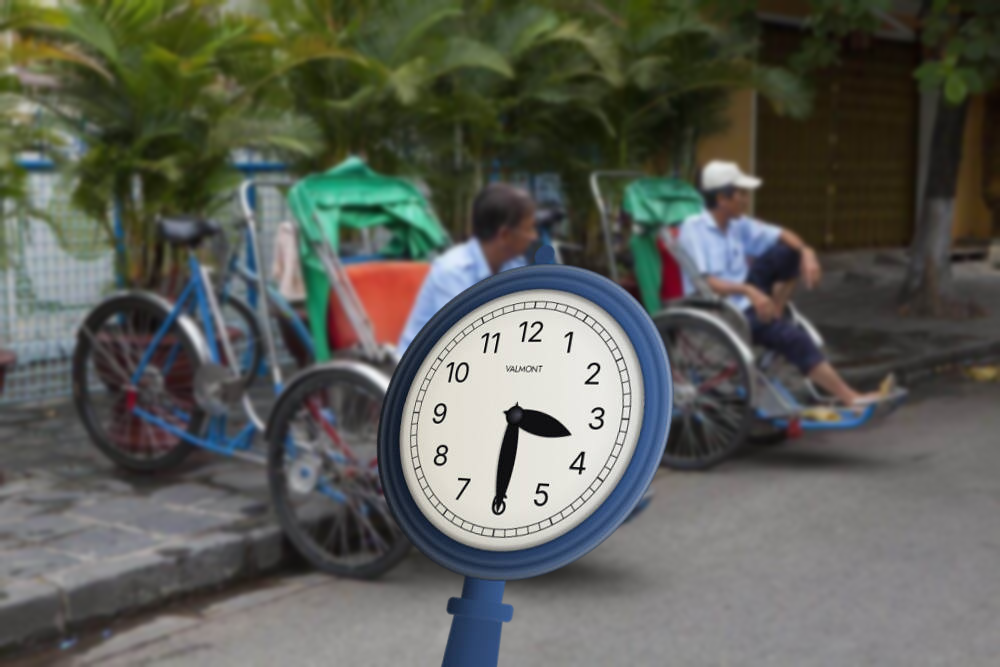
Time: 3h30
